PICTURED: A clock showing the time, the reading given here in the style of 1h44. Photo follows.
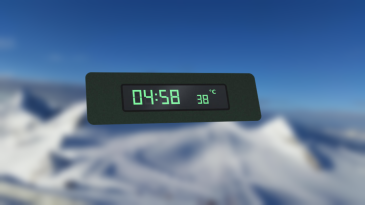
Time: 4h58
